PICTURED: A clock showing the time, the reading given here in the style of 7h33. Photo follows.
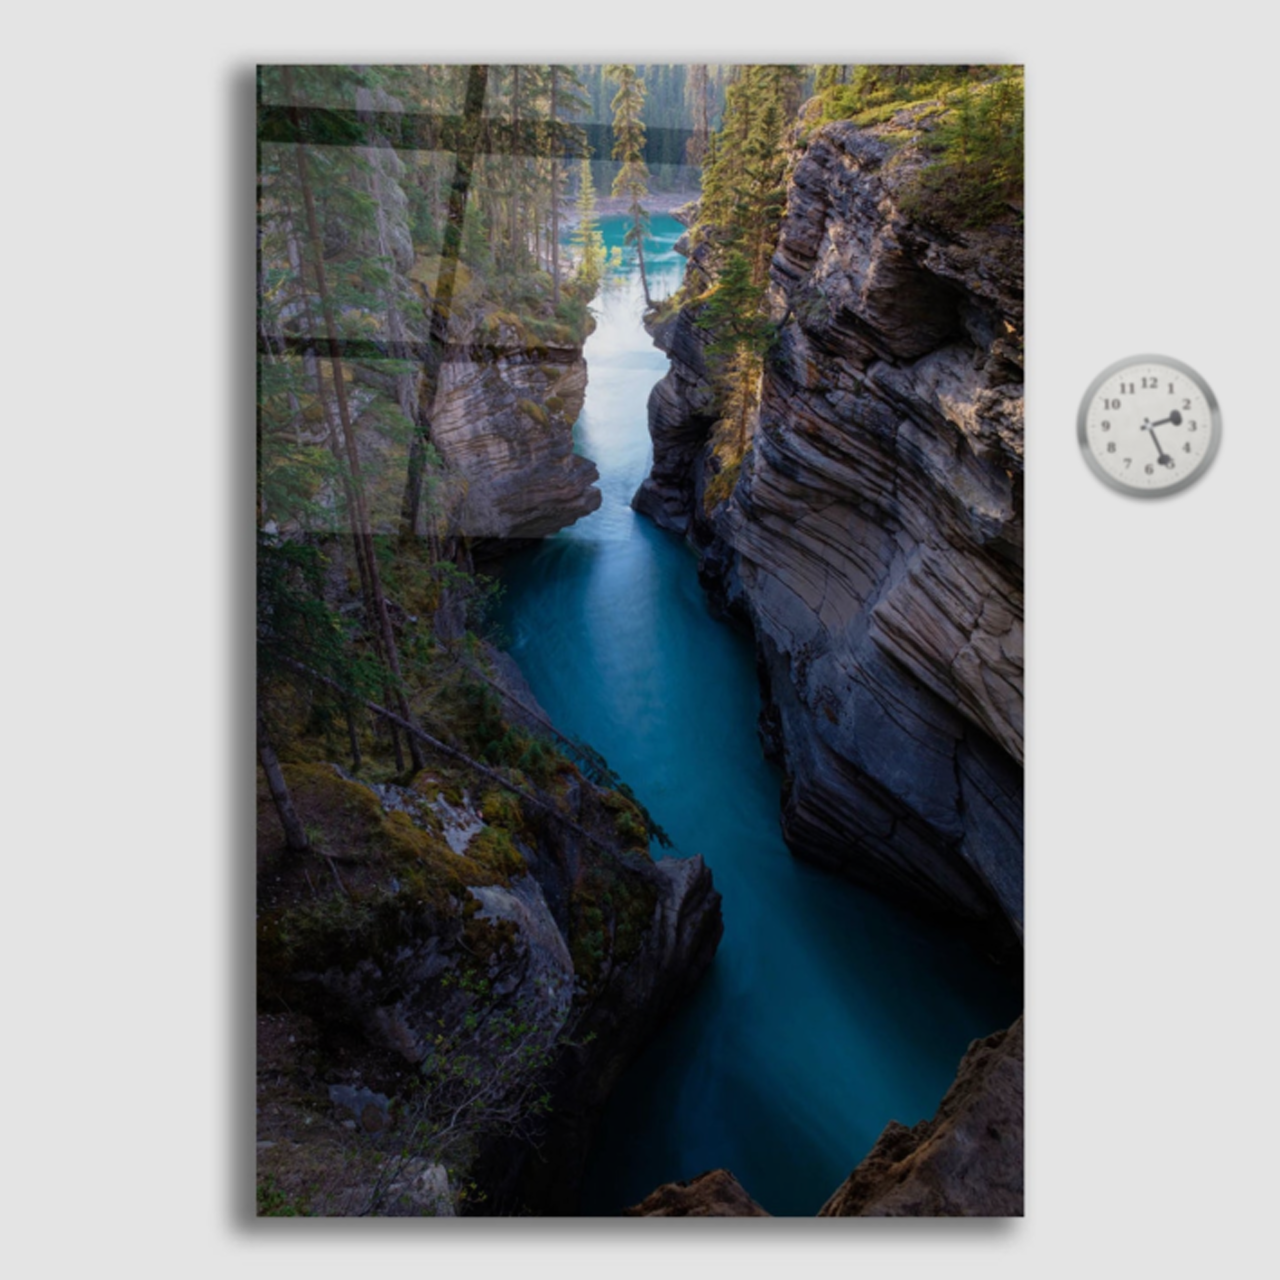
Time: 2h26
